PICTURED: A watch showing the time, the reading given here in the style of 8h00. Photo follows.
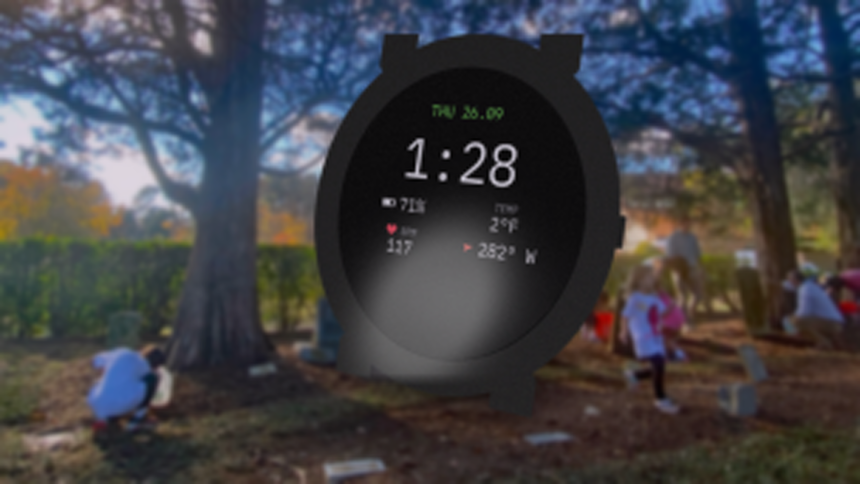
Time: 1h28
